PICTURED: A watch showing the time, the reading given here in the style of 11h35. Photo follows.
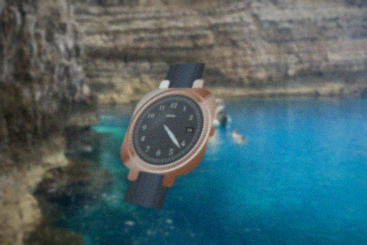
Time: 4h22
